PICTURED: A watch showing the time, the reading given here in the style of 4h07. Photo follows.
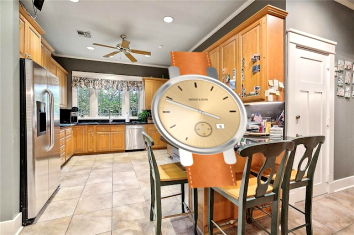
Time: 3h49
